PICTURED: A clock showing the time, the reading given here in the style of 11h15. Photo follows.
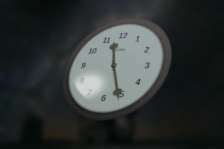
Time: 11h26
